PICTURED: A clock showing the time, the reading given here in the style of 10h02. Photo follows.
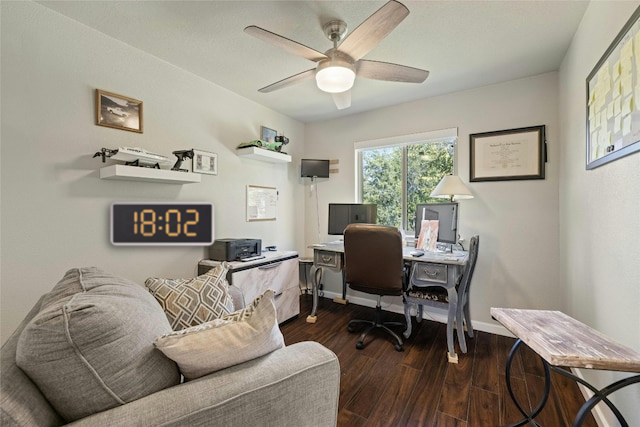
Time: 18h02
